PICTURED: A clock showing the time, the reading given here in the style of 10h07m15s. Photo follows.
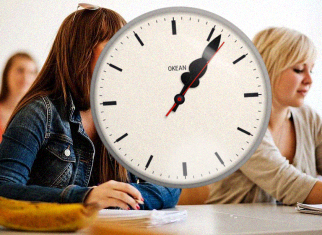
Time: 1h06m07s
